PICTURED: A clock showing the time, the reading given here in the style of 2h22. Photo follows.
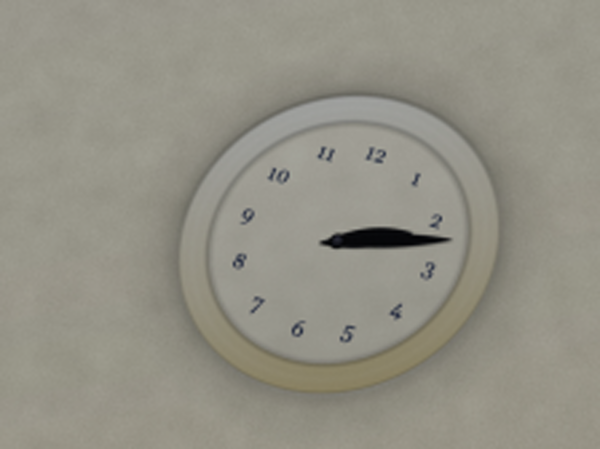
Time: 2h12
